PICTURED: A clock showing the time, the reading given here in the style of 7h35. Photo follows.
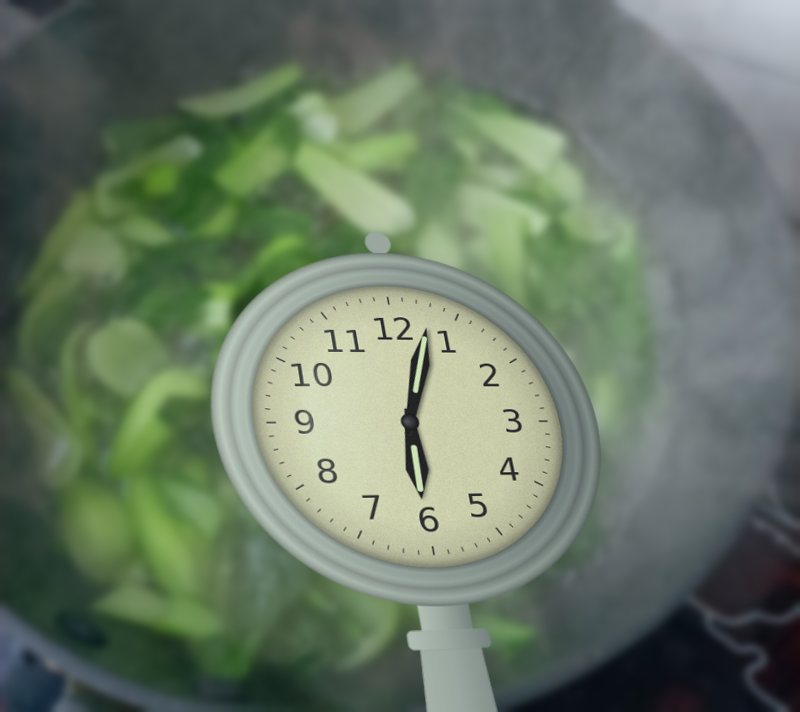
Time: 6h03
